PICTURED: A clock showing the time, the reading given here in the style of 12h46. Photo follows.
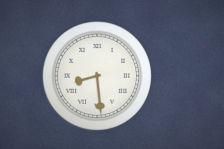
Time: 8h29
